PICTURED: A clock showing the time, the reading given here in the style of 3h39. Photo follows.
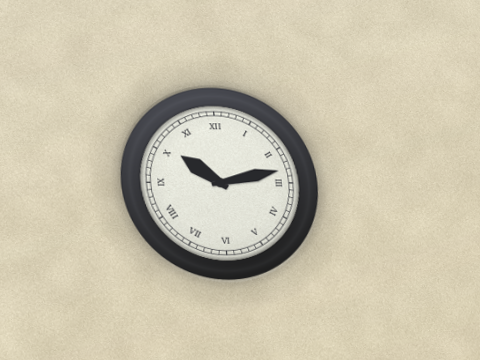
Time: 10h13
